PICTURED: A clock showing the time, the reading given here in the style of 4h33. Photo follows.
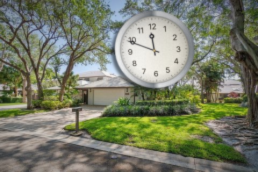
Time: 11h49
